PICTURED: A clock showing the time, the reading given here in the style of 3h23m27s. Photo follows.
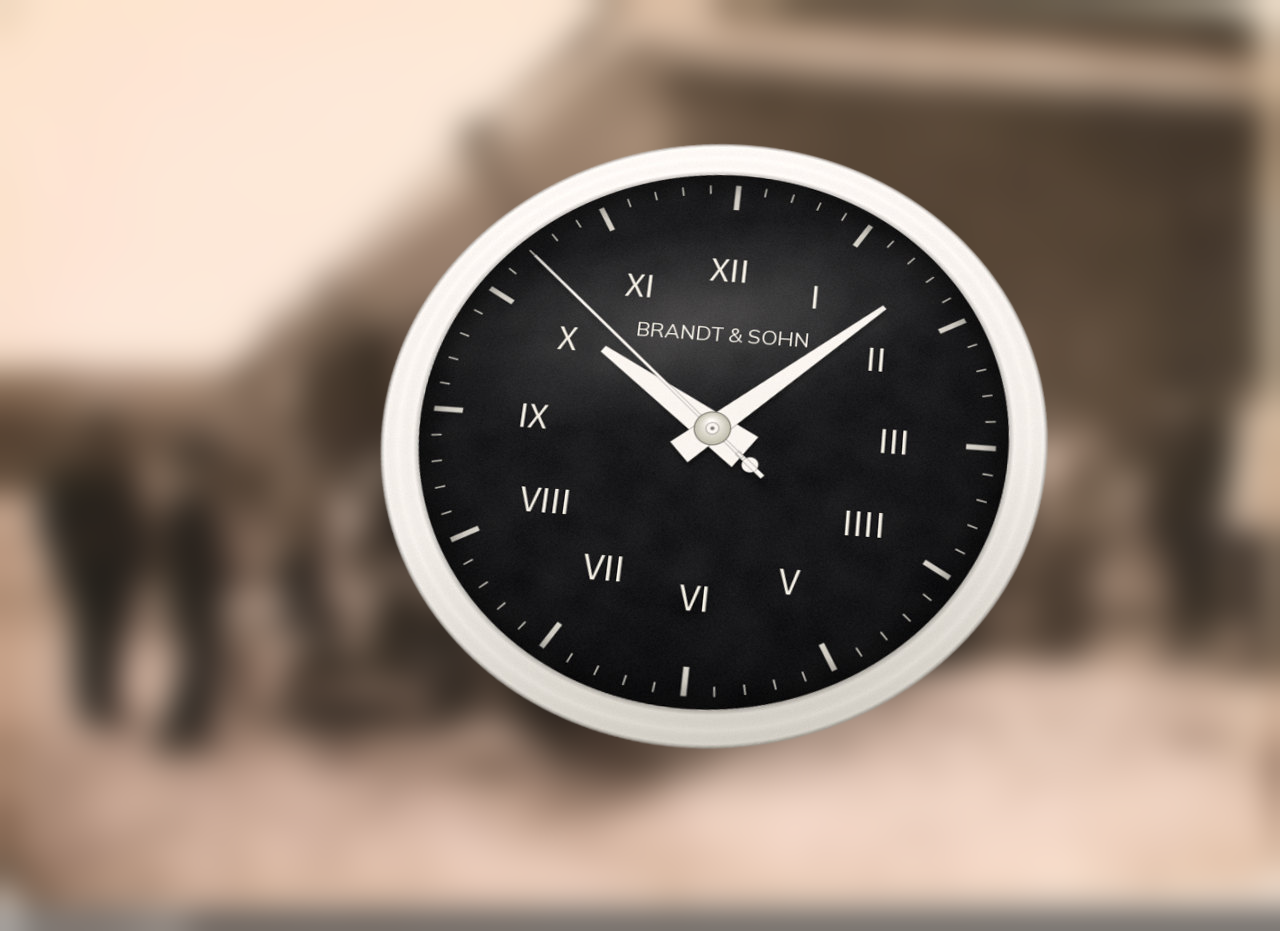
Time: 10h07m52s
